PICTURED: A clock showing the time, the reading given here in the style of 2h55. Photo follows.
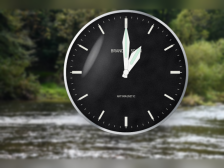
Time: 1h00
